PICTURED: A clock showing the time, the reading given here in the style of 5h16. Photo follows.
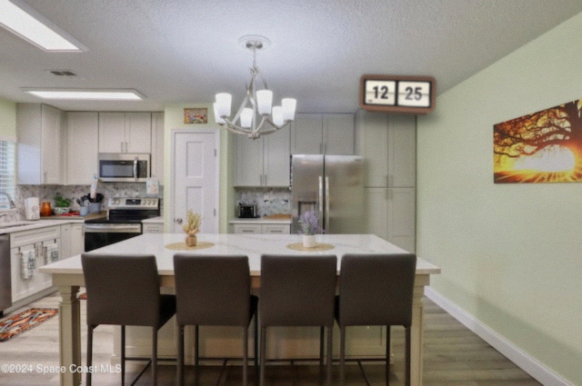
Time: 12h25
